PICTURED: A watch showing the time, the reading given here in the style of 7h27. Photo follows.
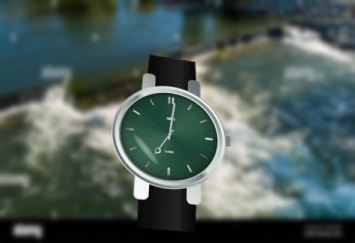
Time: 7h01
